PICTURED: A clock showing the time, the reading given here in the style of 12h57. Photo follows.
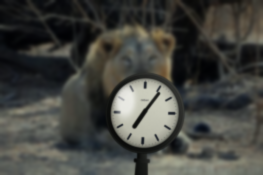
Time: 7h06
